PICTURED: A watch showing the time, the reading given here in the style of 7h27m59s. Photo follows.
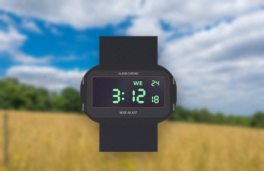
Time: 3h12m18s
